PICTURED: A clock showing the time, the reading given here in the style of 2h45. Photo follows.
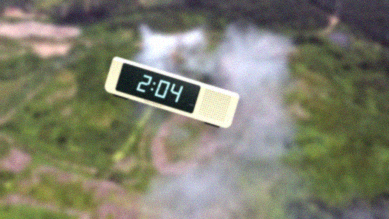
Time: 2h04
